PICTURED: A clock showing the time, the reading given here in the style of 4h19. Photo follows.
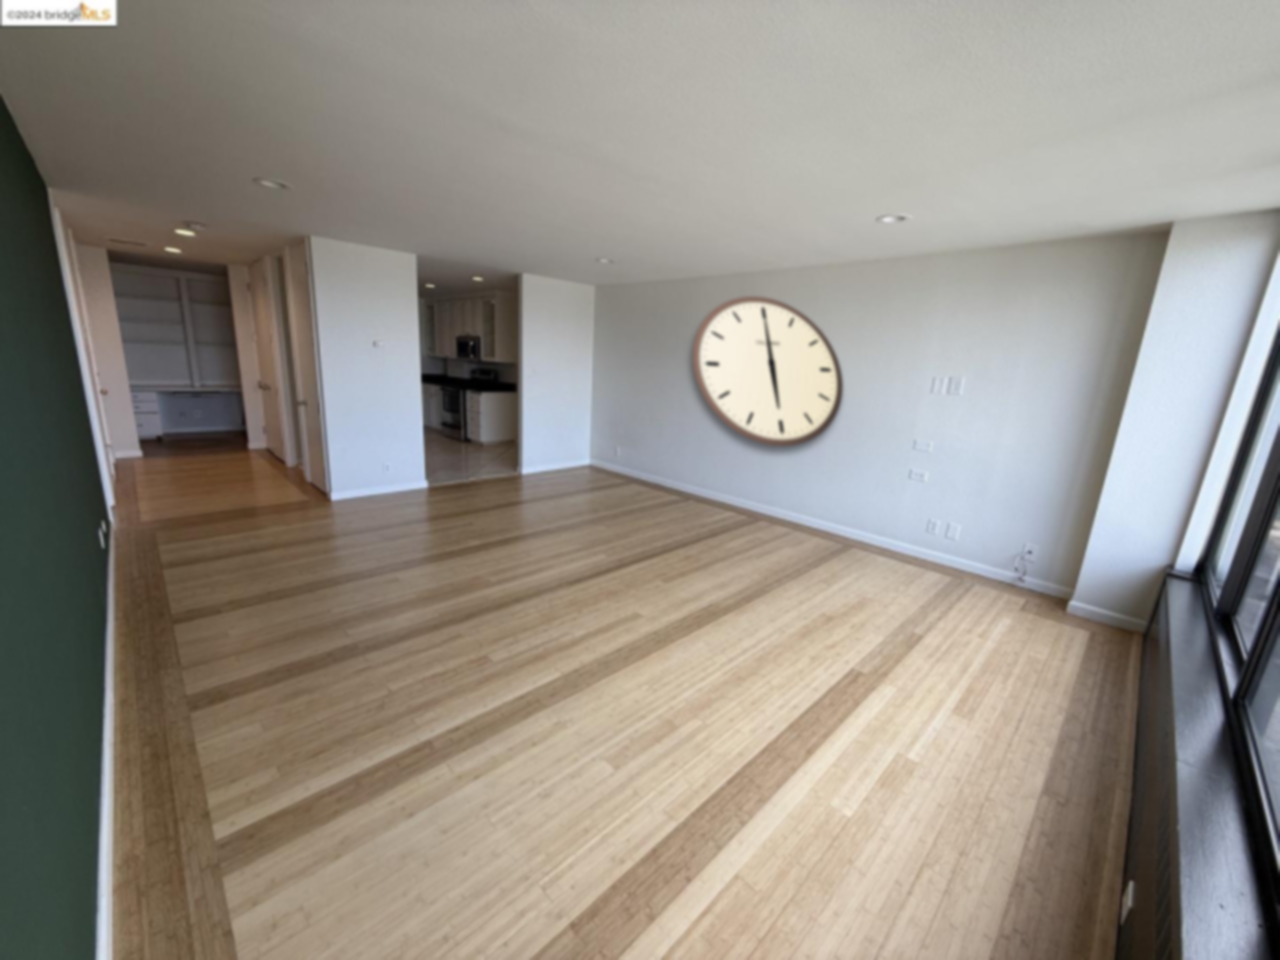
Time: 6h00
